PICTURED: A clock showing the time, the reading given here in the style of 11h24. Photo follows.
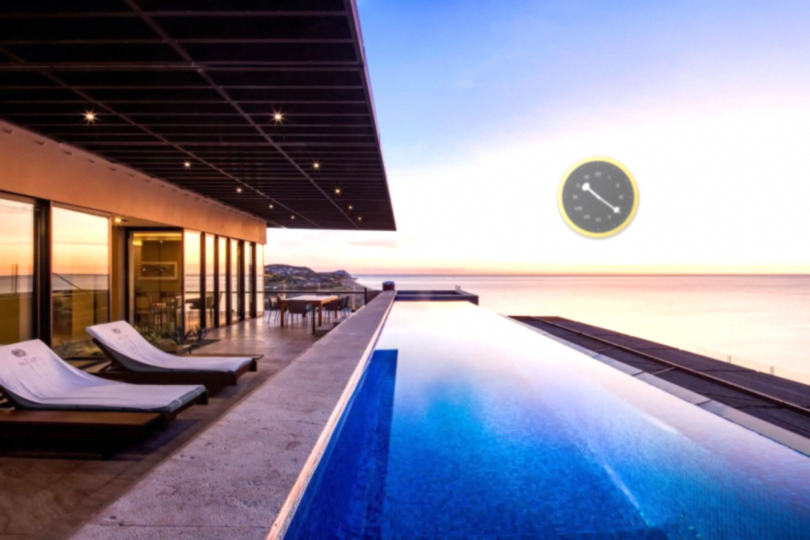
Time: 10h21
